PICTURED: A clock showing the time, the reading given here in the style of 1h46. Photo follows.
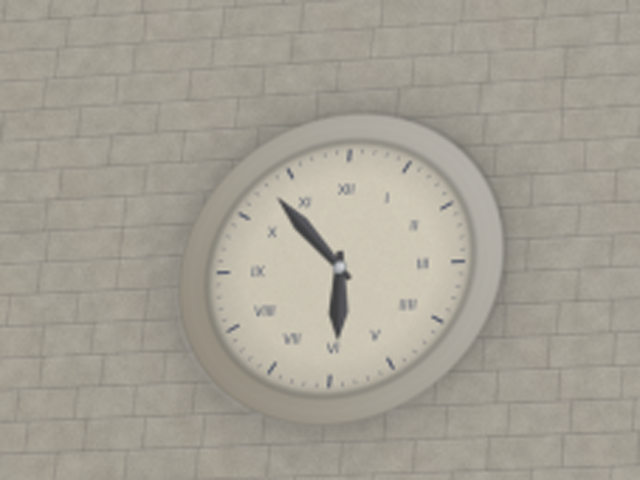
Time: 5h53
